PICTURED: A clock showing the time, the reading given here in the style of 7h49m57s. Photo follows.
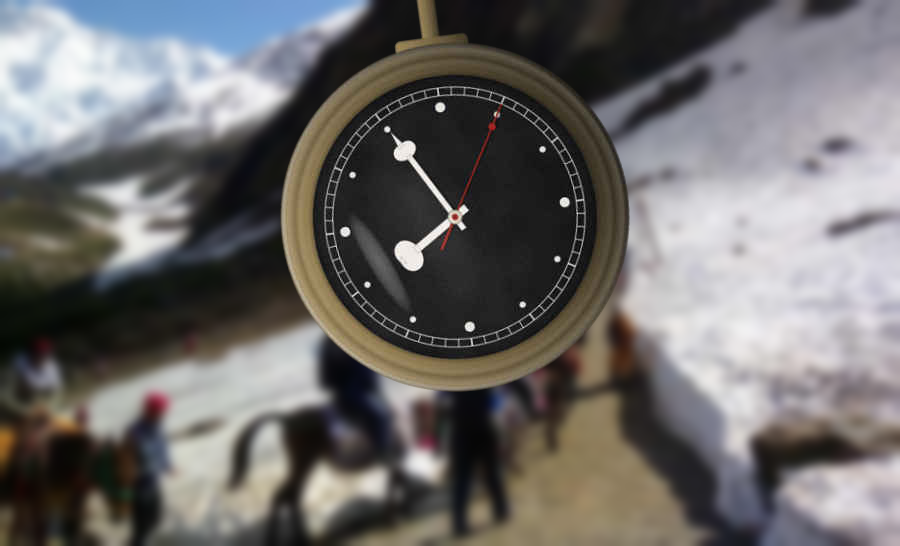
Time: 7h55m05s
